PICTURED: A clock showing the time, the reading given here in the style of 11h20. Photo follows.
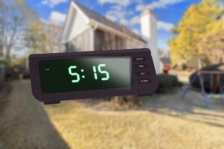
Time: 5h15
